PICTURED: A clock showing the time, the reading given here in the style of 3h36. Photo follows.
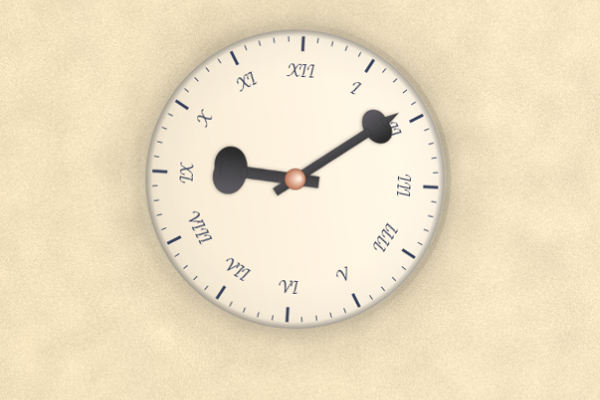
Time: 9h09
